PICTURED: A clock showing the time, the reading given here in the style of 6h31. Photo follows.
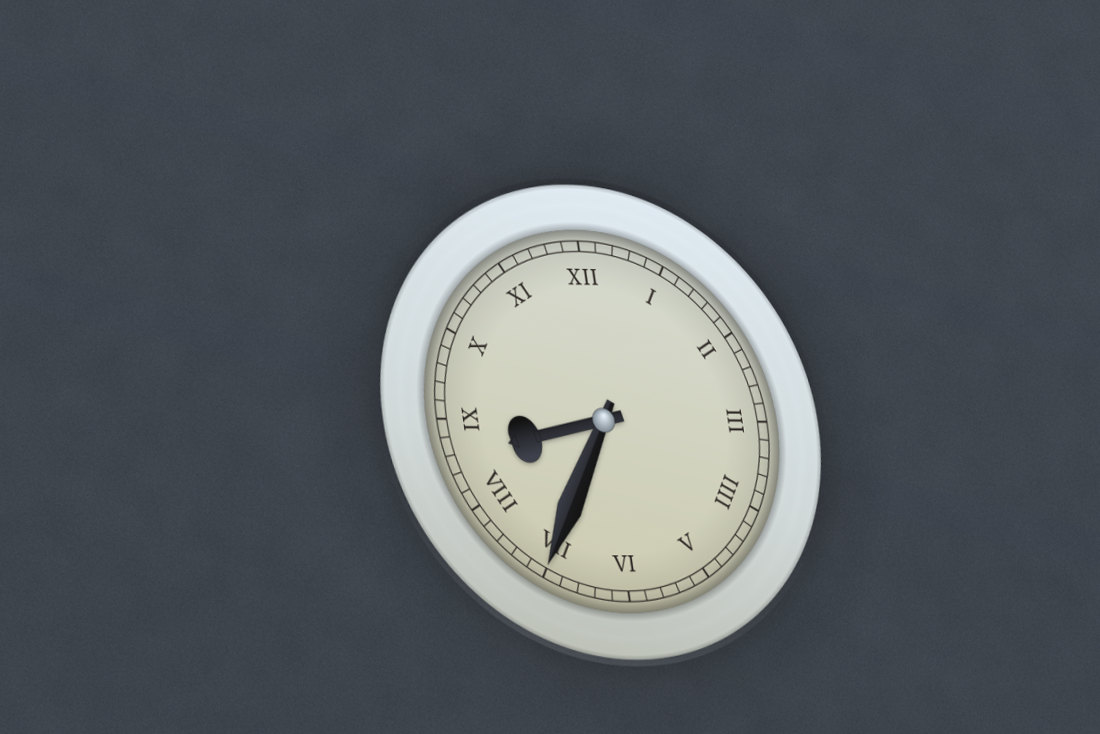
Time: 8h35
